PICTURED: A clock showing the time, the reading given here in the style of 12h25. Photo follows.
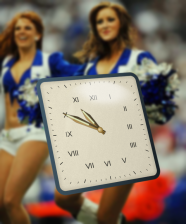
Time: 10h50
